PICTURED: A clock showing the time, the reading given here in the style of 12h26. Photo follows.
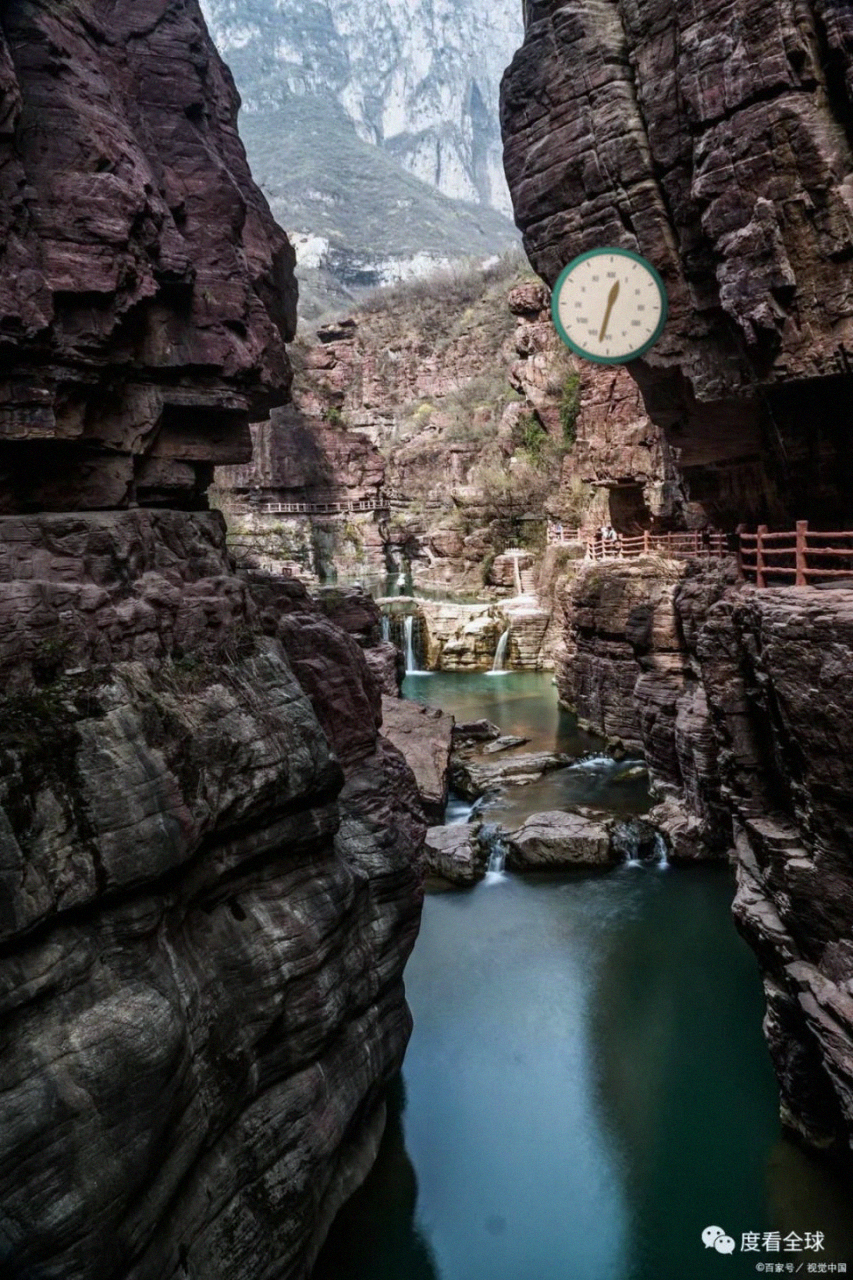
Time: 12h32
